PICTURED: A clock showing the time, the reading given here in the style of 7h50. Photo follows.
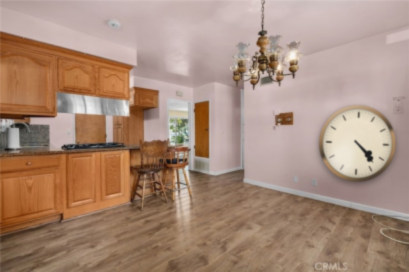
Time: 4h23
